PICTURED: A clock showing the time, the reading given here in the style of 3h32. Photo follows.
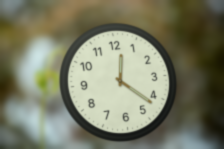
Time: 12h22
